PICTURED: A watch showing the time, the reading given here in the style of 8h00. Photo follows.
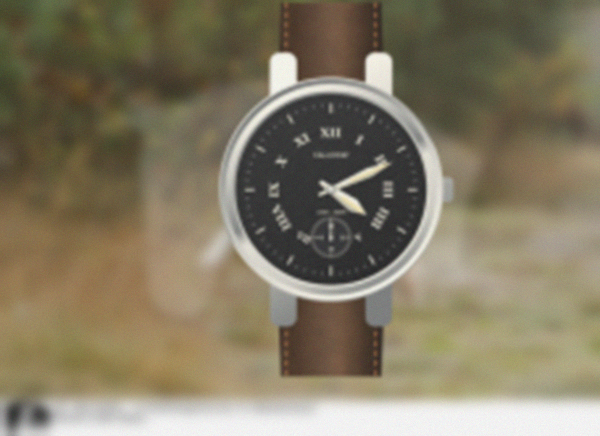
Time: 4h11
